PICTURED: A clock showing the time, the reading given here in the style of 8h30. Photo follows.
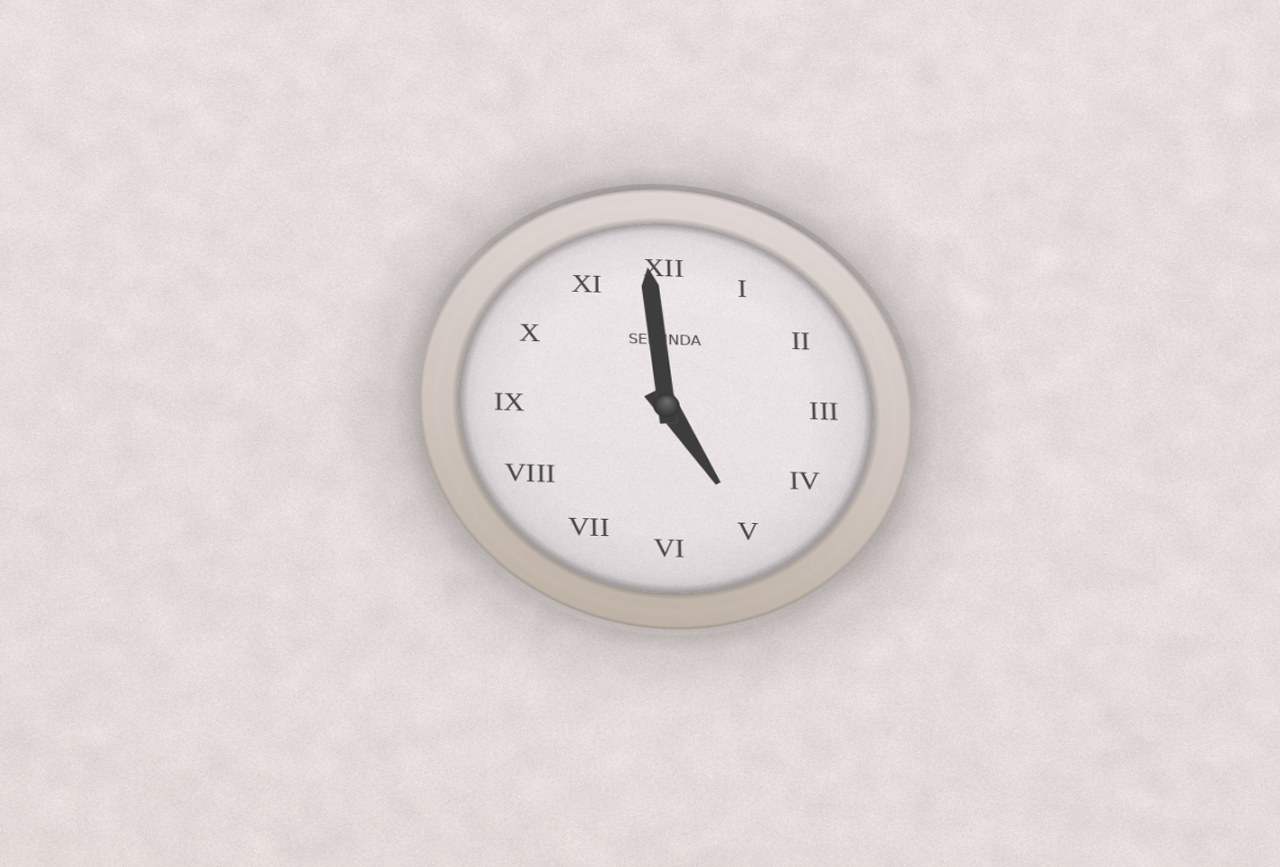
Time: 4h59
